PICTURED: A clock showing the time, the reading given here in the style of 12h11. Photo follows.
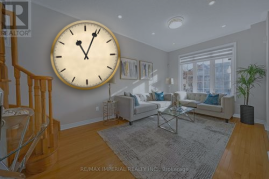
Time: 11h04
